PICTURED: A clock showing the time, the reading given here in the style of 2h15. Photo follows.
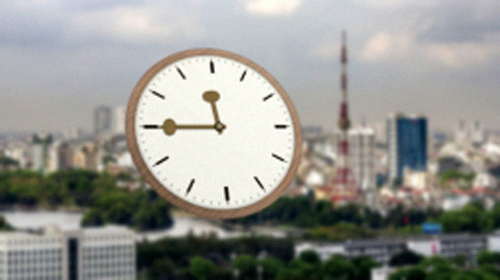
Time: 11h45
